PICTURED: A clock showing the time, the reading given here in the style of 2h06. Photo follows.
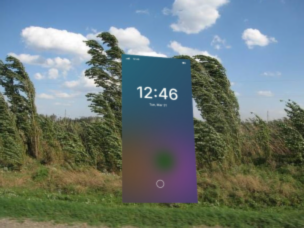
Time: 12h46
